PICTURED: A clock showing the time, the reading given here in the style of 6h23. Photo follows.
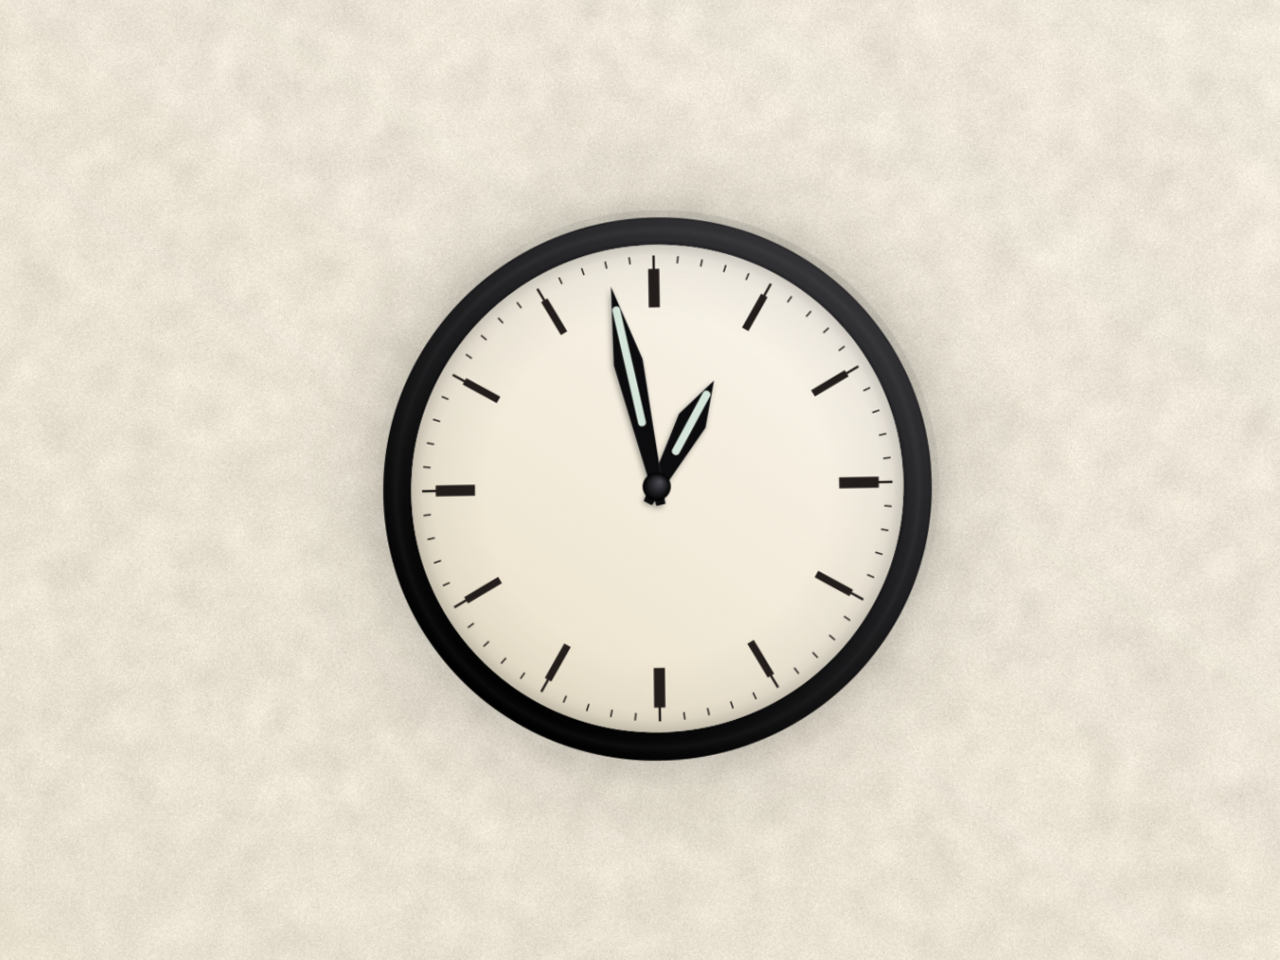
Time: 12h58
